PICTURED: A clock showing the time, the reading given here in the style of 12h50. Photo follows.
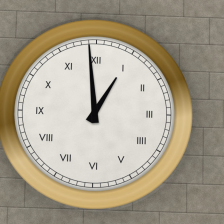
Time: 12h59
